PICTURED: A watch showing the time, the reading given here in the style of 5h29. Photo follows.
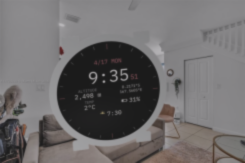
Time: 9h35
